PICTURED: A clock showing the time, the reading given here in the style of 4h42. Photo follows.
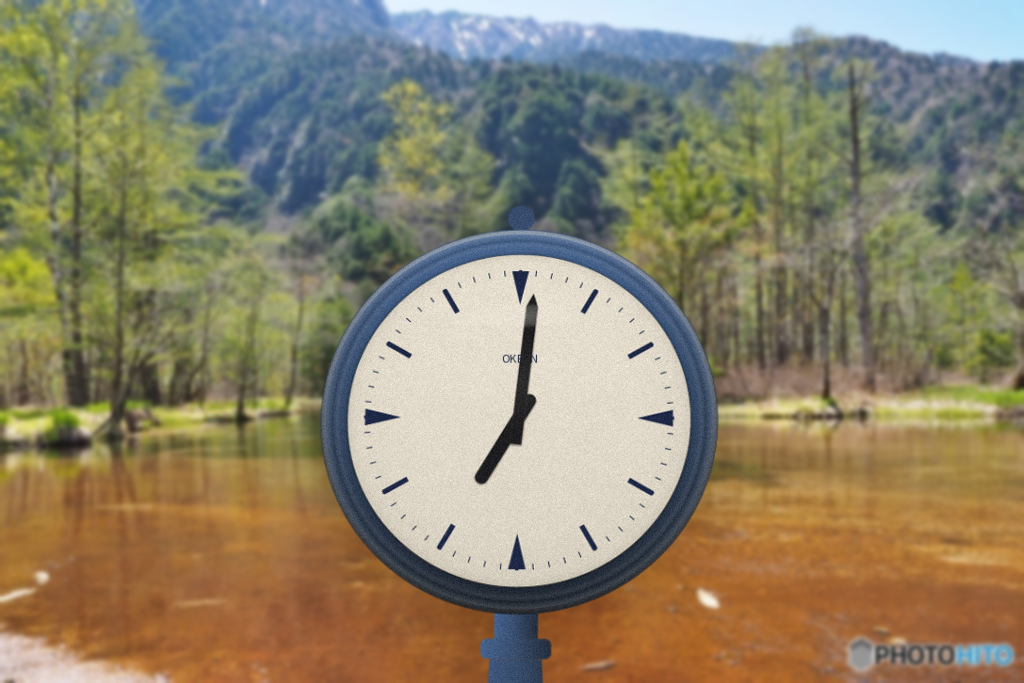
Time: 7h01
